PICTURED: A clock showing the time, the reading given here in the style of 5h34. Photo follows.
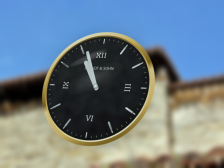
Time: 10h56
